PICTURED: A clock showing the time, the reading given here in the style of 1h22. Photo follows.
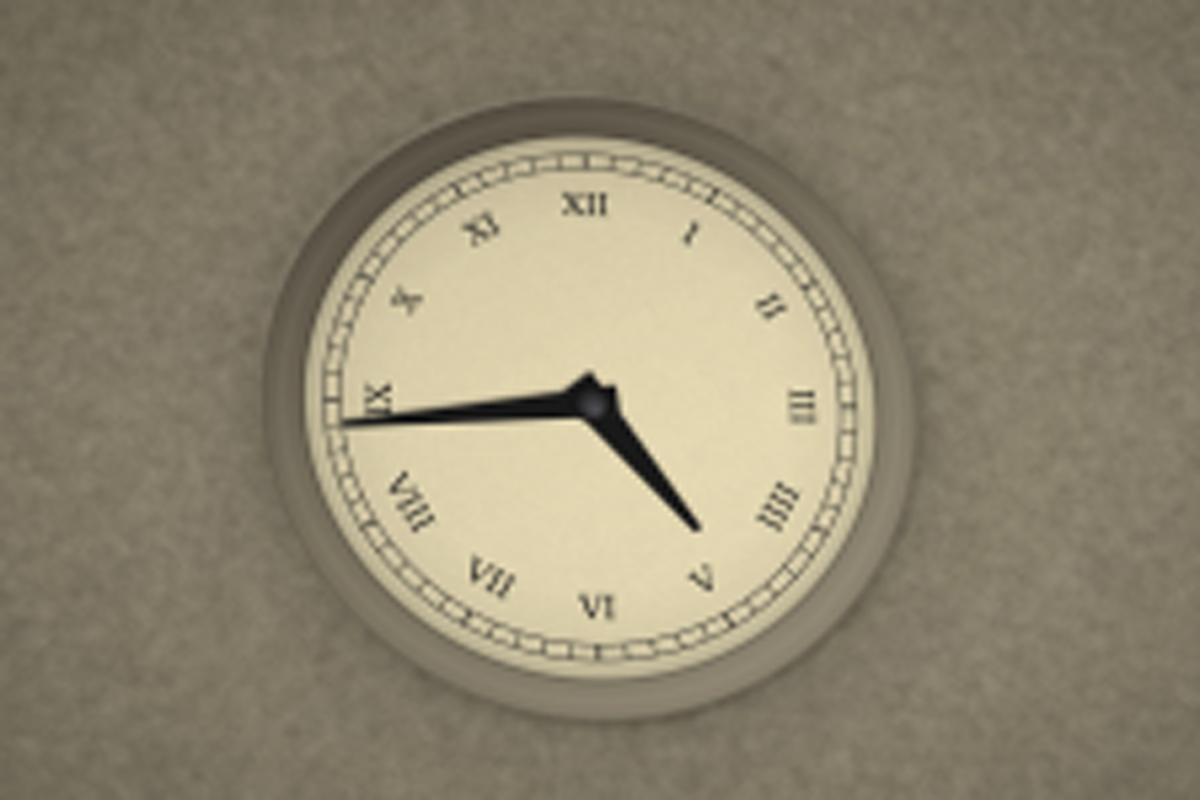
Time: 4h44
